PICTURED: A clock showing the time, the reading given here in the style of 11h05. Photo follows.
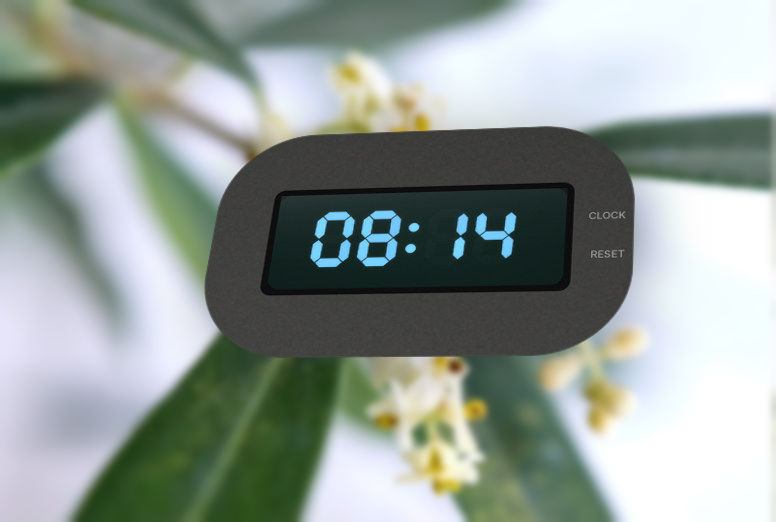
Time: 8h14
